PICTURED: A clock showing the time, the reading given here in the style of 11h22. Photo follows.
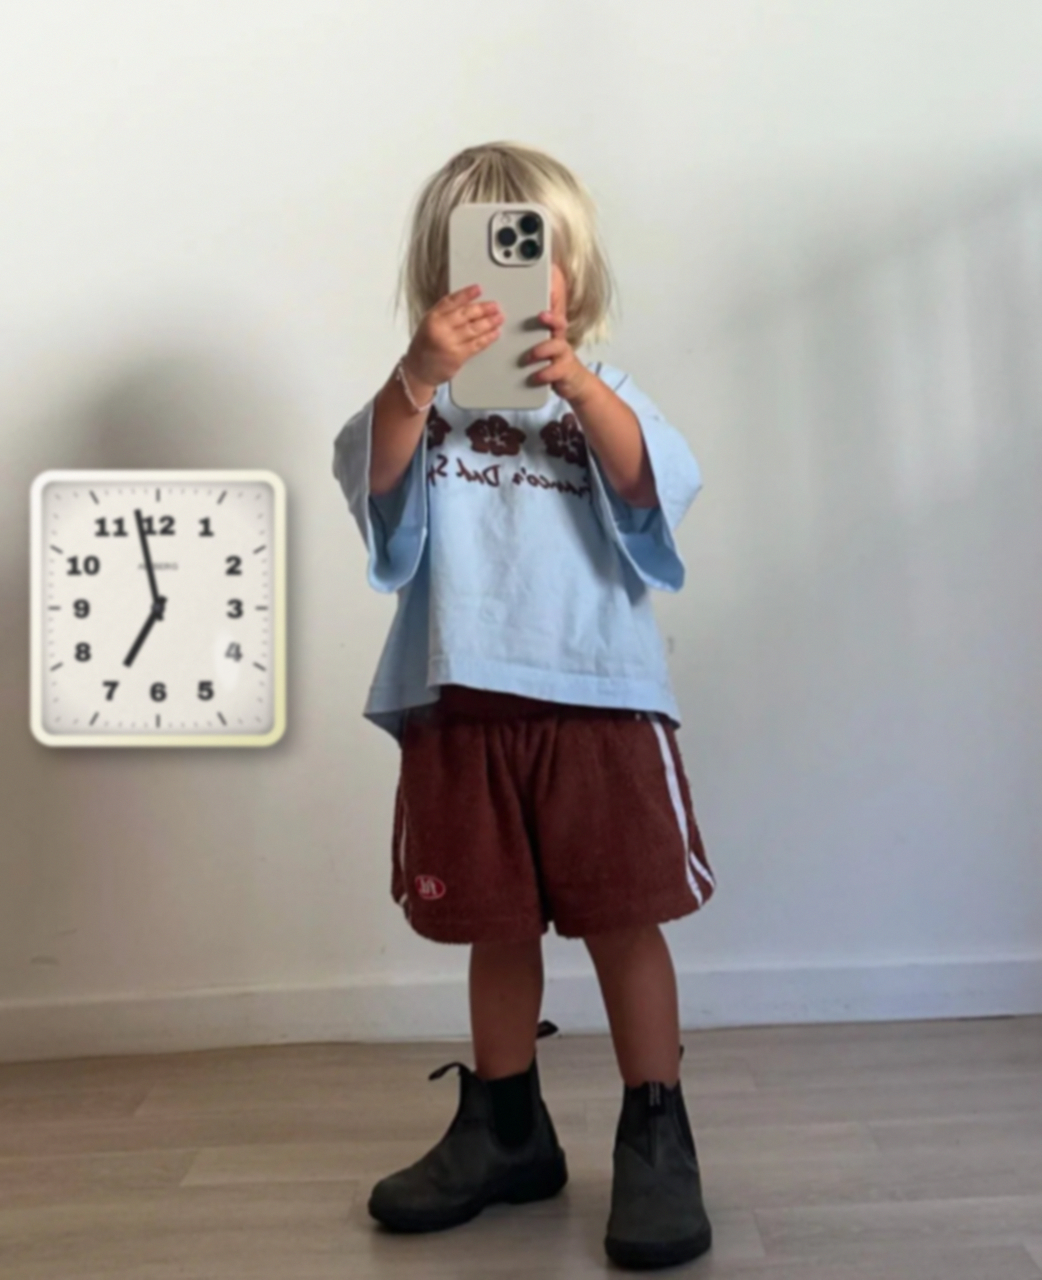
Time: 6h58
